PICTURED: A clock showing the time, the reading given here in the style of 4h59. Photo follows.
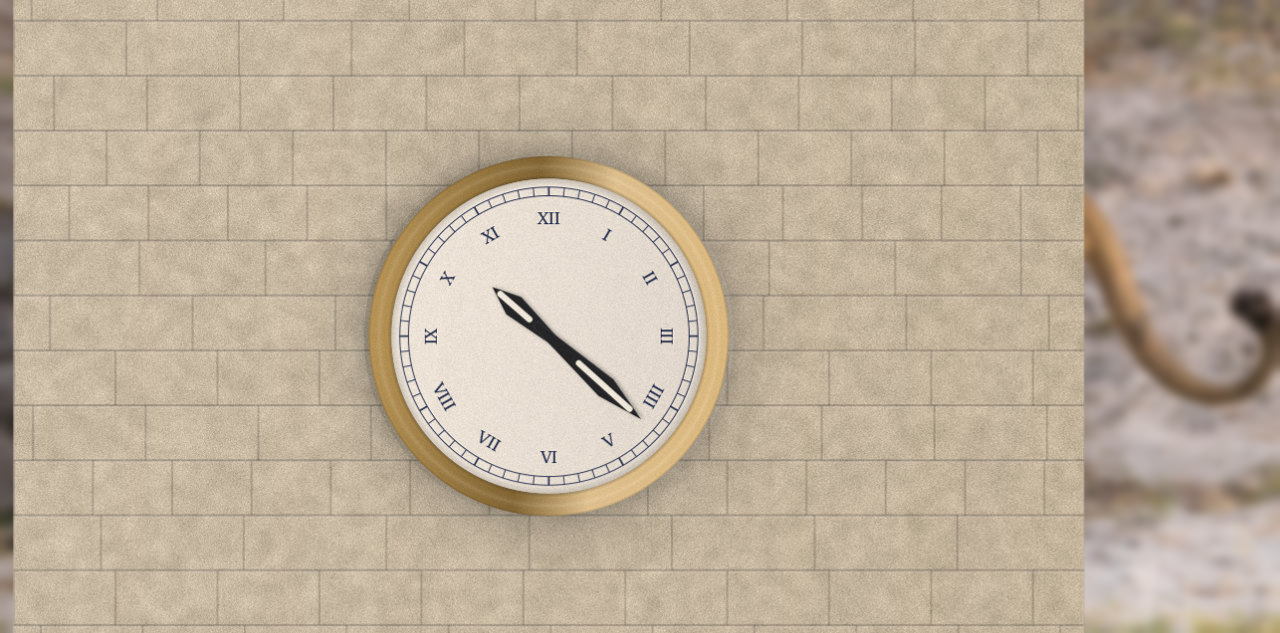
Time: 10h22
